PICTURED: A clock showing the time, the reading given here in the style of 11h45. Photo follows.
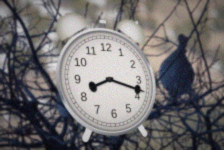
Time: 8h18
